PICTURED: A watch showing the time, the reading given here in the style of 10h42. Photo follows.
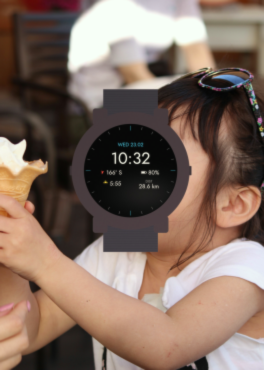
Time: 10h32
